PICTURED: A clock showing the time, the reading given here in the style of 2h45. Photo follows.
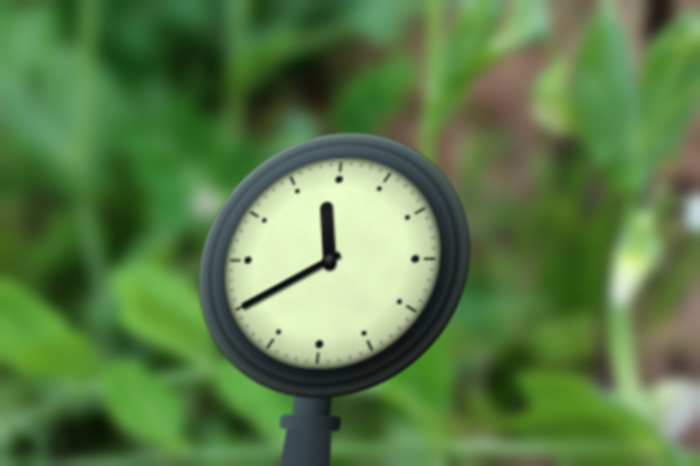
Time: 11h40
